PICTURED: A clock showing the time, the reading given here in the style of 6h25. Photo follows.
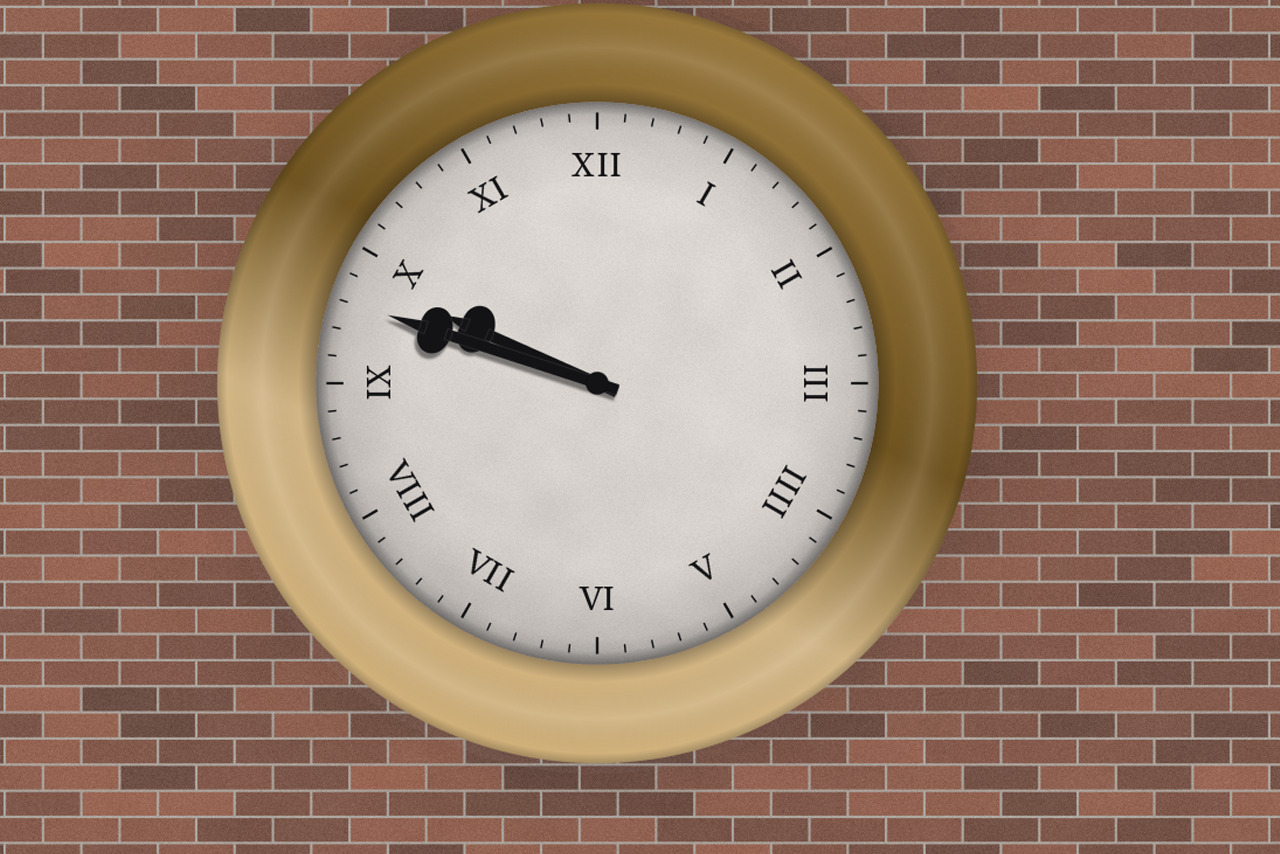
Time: 9h48
